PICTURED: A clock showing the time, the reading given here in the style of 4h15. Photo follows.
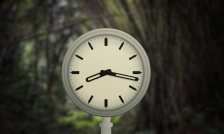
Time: 8h17
